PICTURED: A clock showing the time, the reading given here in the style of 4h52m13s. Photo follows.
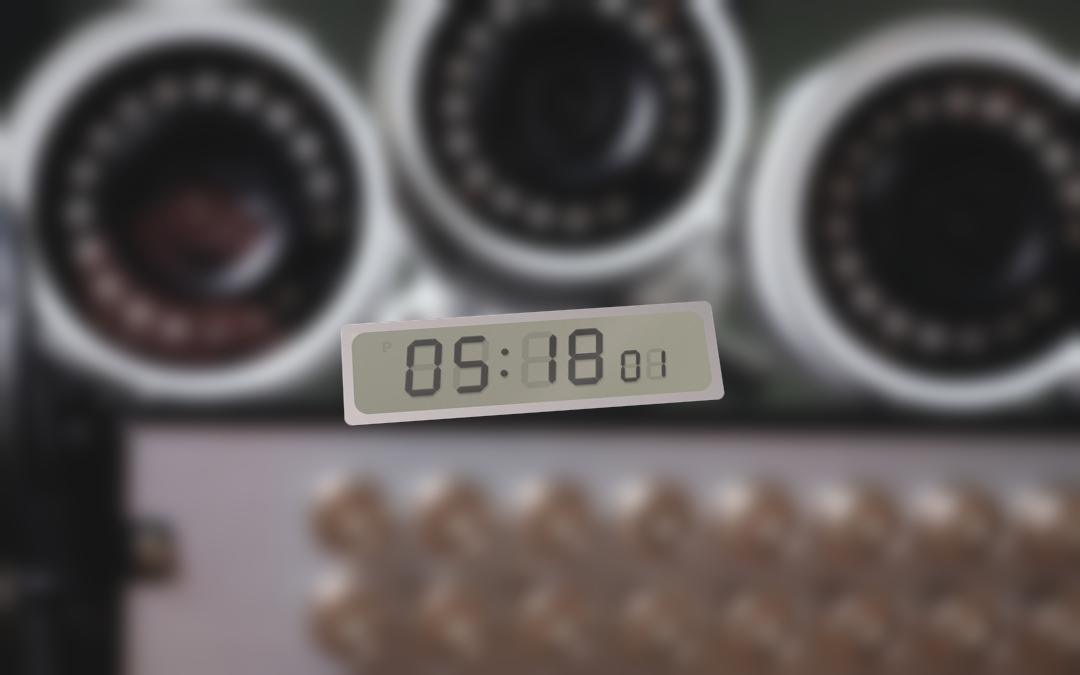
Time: 5h18m01s
